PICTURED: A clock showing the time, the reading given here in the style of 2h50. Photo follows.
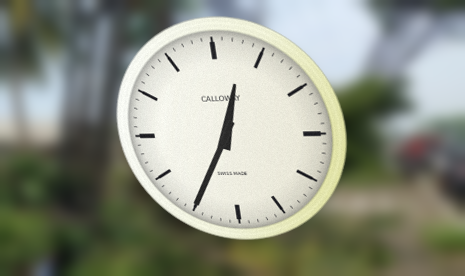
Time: 12h35
